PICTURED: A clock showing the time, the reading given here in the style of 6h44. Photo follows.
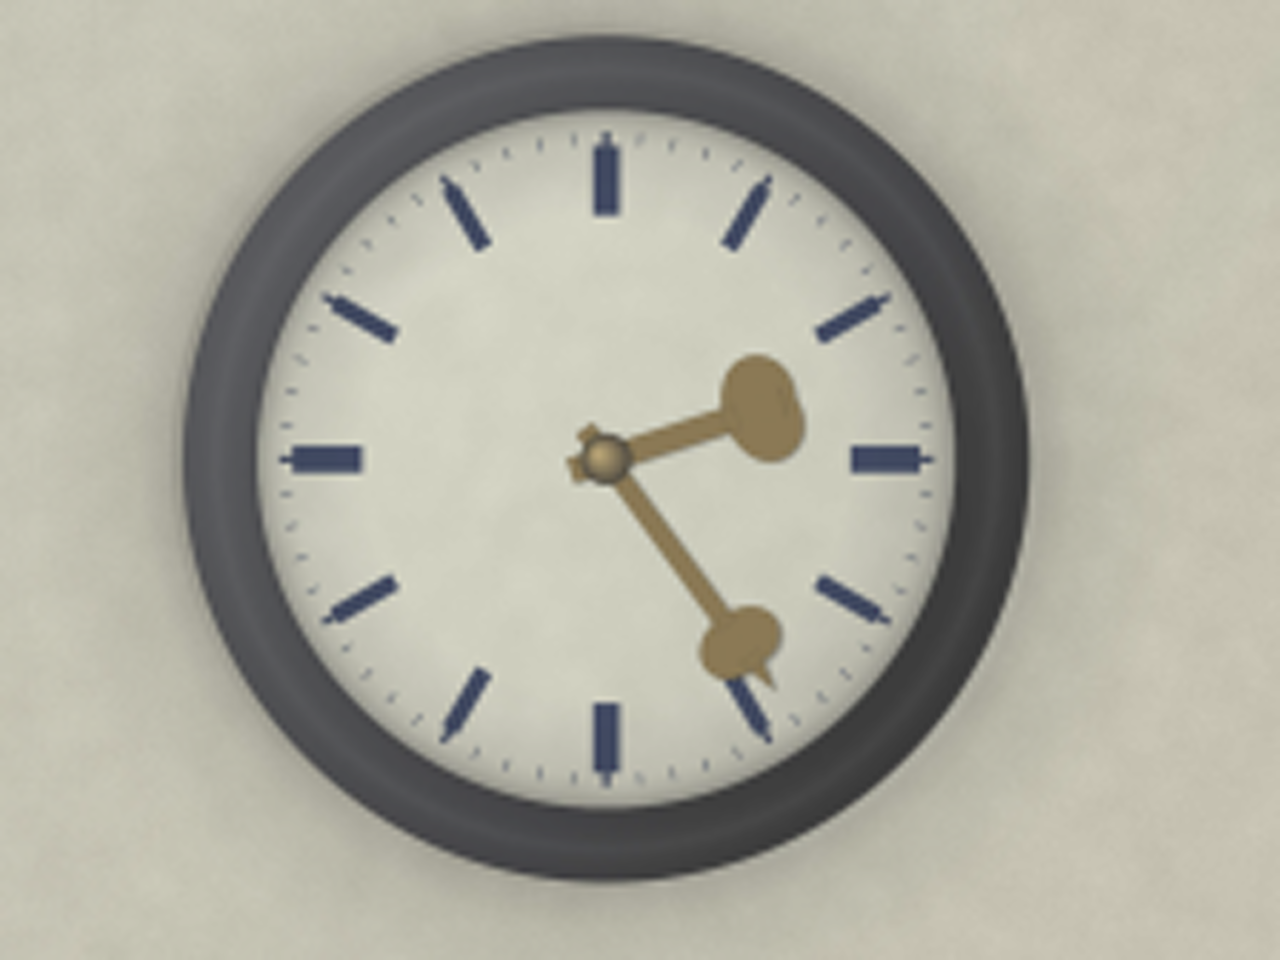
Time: 2h24
